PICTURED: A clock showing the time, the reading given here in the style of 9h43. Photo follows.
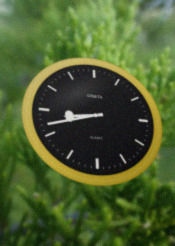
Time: 8h42
